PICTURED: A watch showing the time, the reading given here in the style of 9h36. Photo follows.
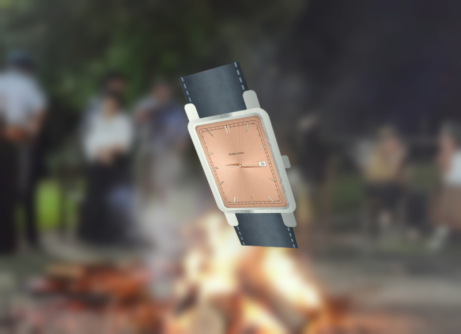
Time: 9h16
